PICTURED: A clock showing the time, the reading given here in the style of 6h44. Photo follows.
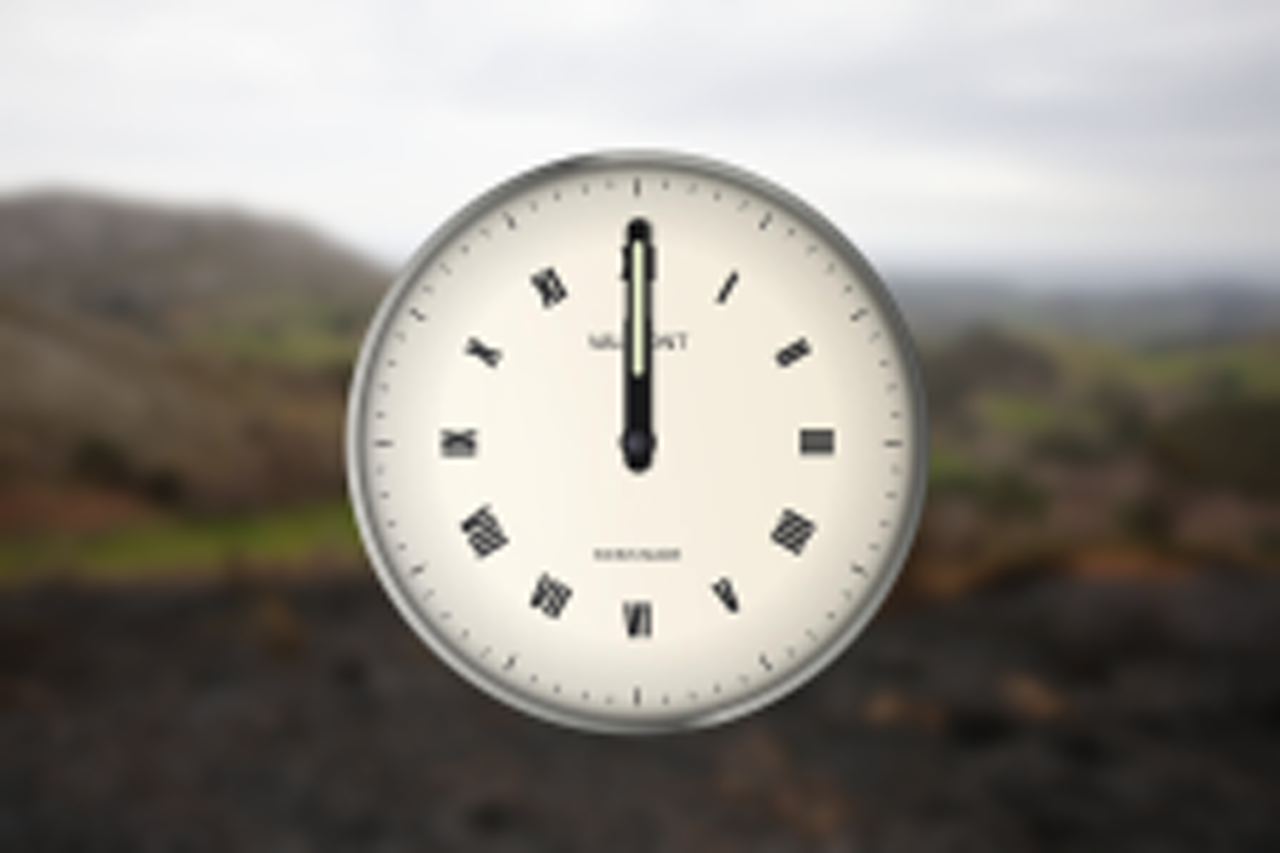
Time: 12h00
